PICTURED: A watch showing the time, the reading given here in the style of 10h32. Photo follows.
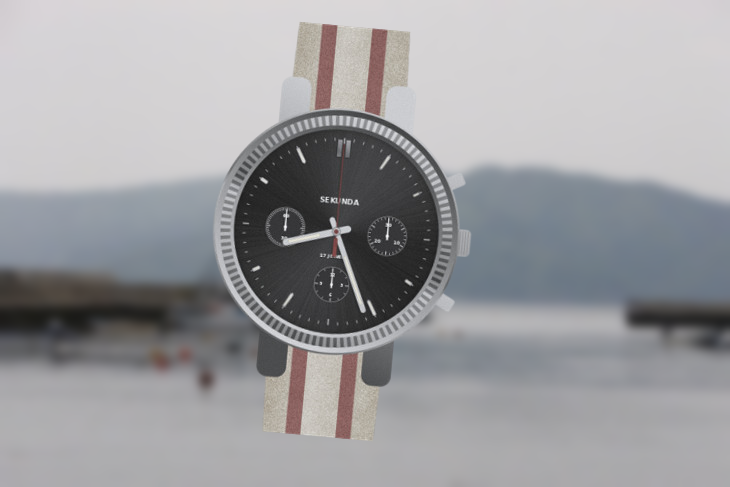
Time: 8h26
